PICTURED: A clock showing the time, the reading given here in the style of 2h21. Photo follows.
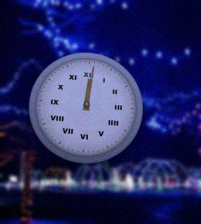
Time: 12h01
